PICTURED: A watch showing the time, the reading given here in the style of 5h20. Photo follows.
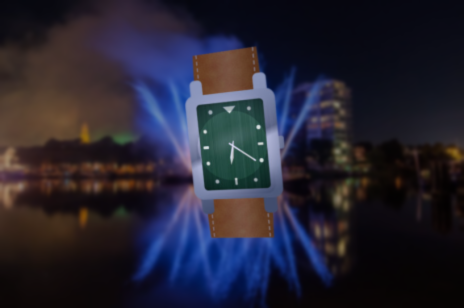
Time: 6h21
